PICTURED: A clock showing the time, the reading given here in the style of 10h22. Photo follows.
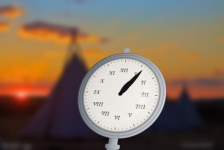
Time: 1h06
